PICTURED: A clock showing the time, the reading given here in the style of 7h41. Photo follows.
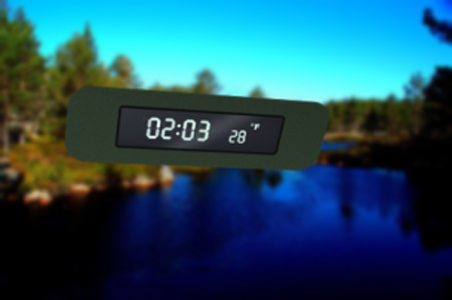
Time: 2h03
